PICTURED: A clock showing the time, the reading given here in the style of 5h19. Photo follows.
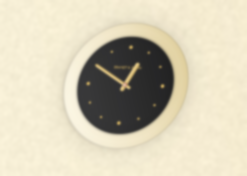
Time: 12h50
